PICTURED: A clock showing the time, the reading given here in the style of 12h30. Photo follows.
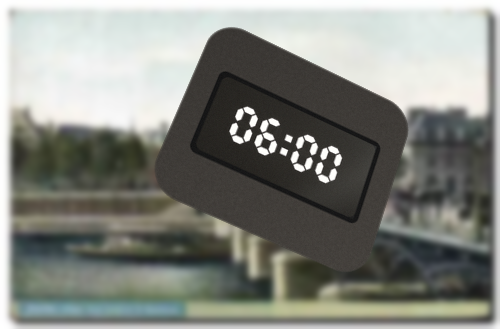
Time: 6h00
